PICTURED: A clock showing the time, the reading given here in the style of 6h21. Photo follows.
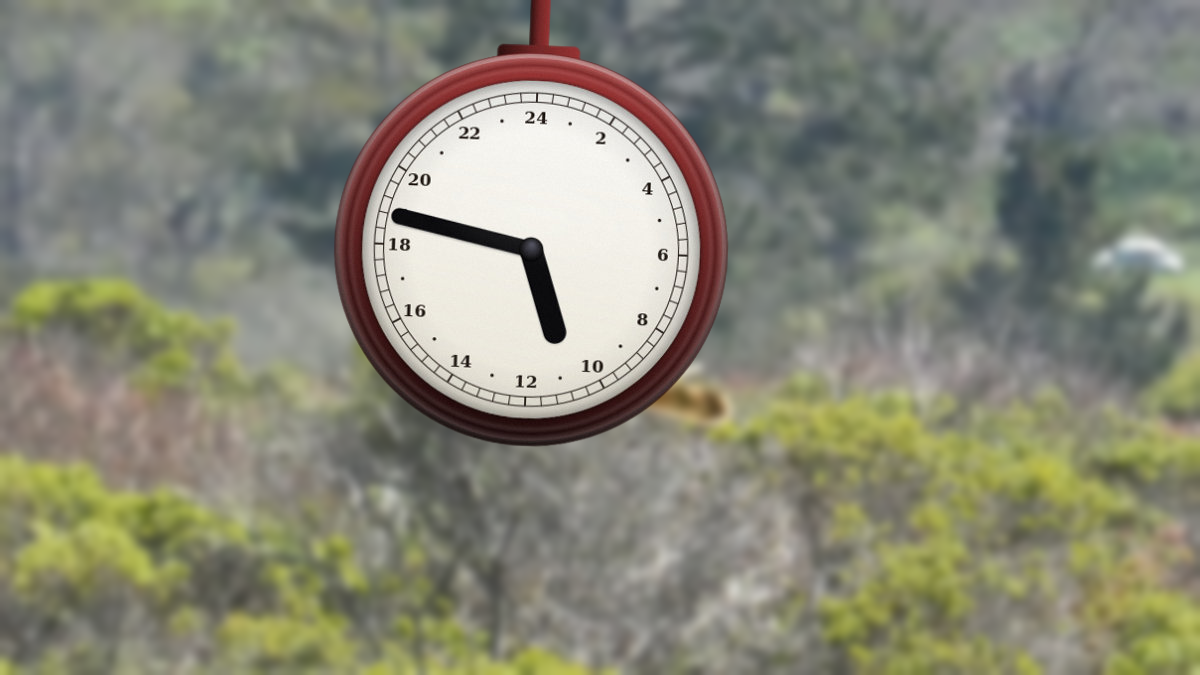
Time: 10h47
